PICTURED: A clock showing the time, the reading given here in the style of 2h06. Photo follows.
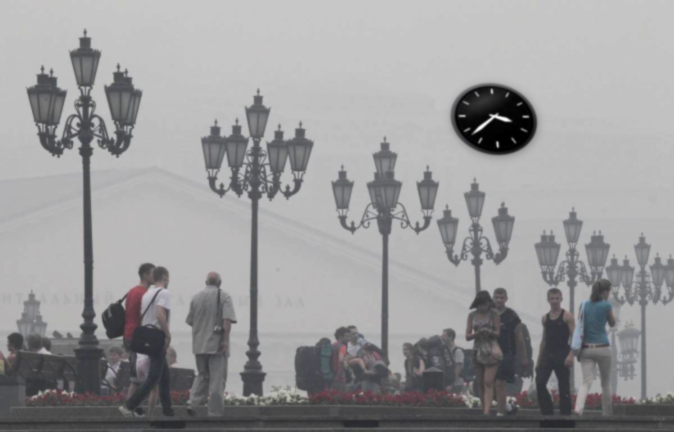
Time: 3h38
